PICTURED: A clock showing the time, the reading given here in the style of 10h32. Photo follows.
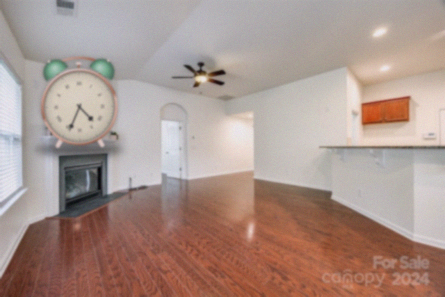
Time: 4h34
